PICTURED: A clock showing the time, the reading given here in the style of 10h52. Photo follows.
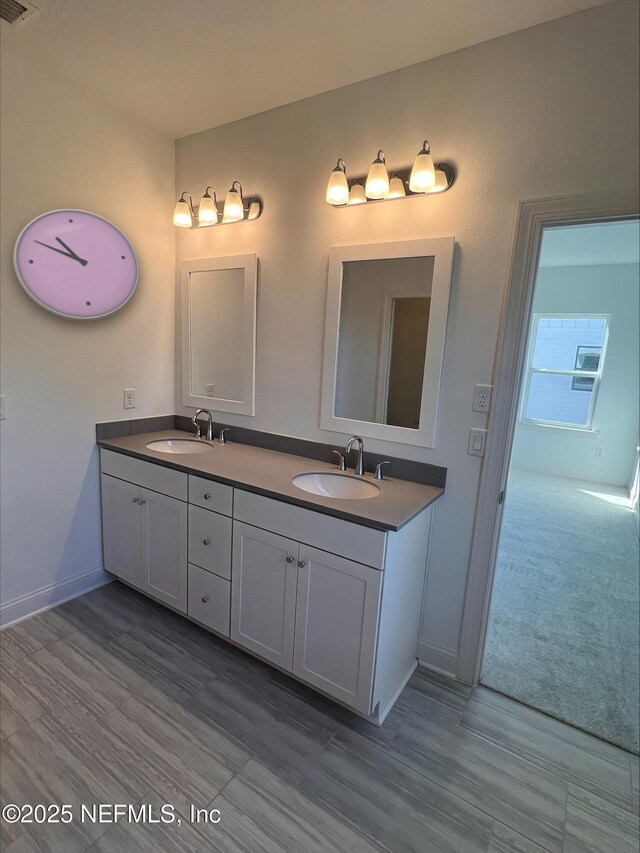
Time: 10h50
